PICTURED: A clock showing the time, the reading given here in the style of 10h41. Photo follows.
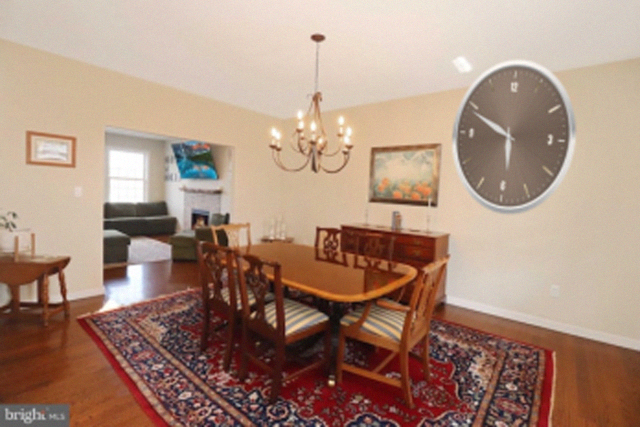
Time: 5h49
